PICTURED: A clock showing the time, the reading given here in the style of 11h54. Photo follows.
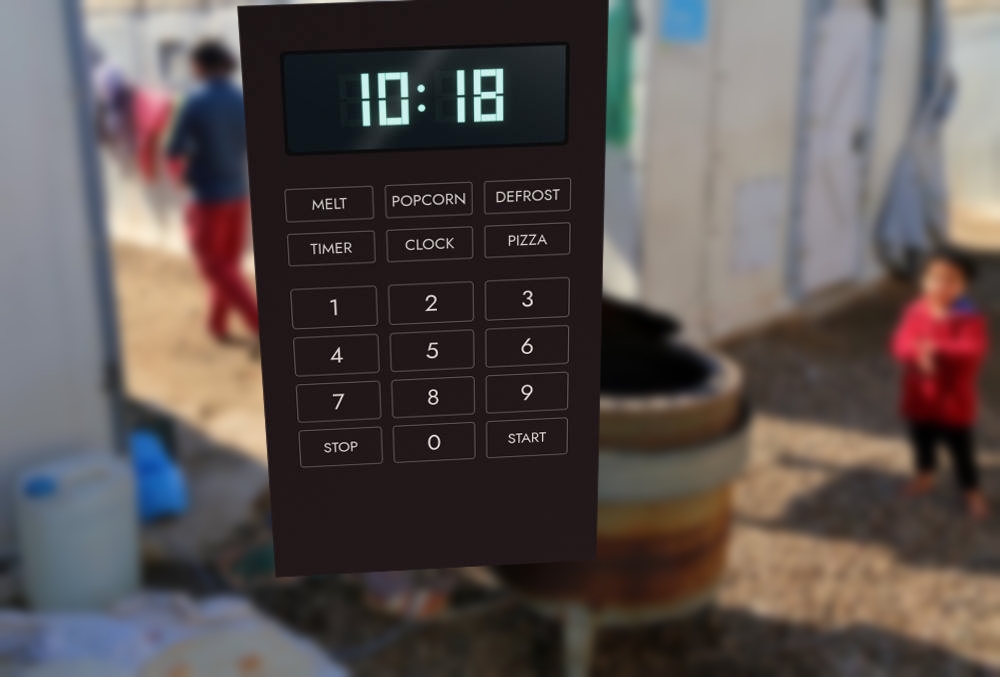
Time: 10h18
